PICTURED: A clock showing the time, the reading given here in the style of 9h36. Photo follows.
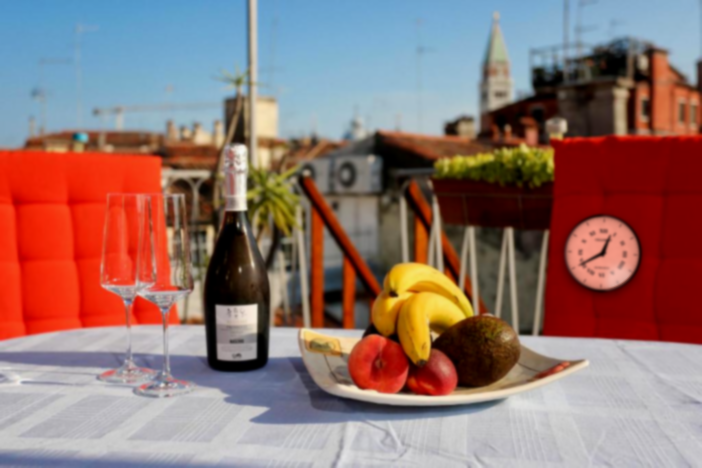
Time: 12h40
